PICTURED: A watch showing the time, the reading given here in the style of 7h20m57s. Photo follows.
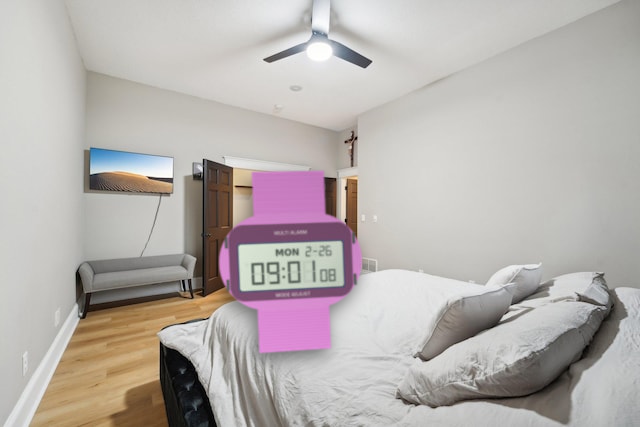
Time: 9h01m08s
